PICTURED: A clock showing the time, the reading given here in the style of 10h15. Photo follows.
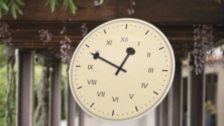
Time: 12h49
